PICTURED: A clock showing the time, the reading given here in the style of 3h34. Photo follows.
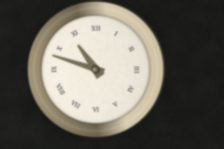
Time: 10h48
